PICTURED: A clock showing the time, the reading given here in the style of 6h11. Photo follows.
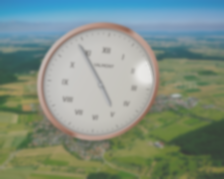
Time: 4h54
